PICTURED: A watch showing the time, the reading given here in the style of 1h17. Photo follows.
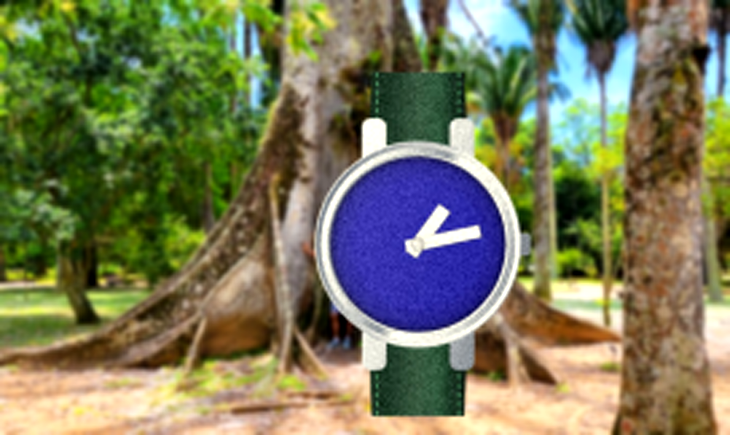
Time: 1h13
